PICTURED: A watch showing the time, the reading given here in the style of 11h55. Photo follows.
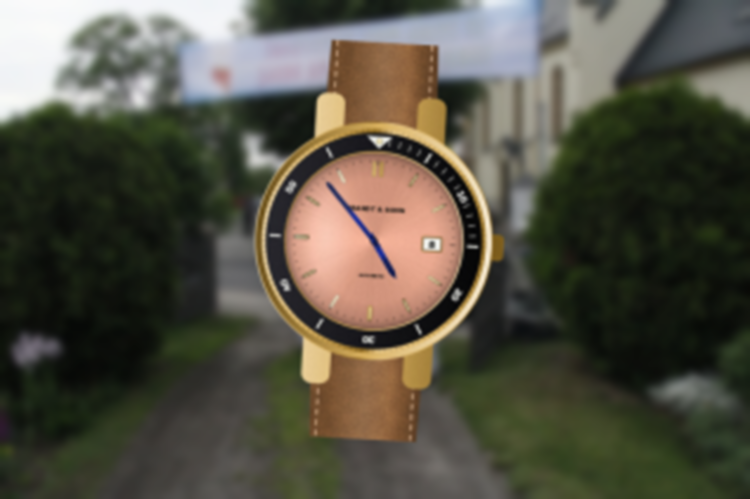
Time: 4h53
